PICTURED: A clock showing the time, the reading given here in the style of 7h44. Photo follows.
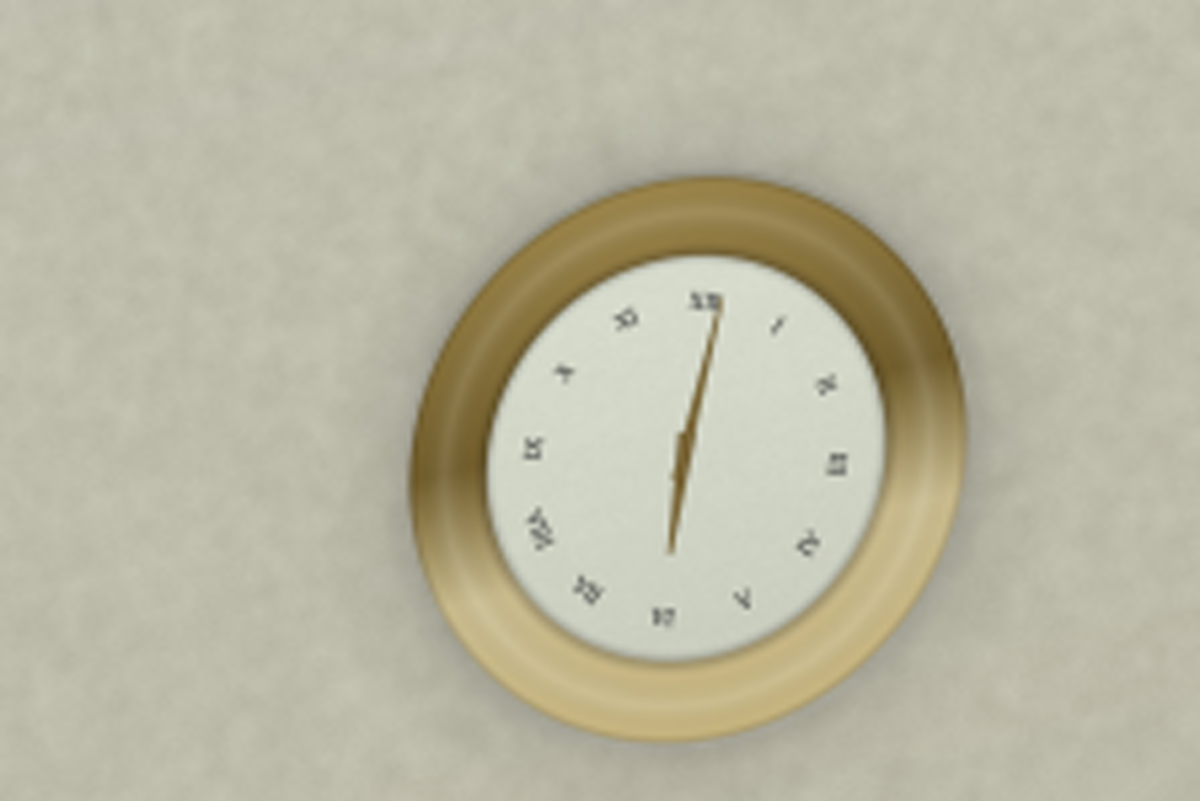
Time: 6h01
